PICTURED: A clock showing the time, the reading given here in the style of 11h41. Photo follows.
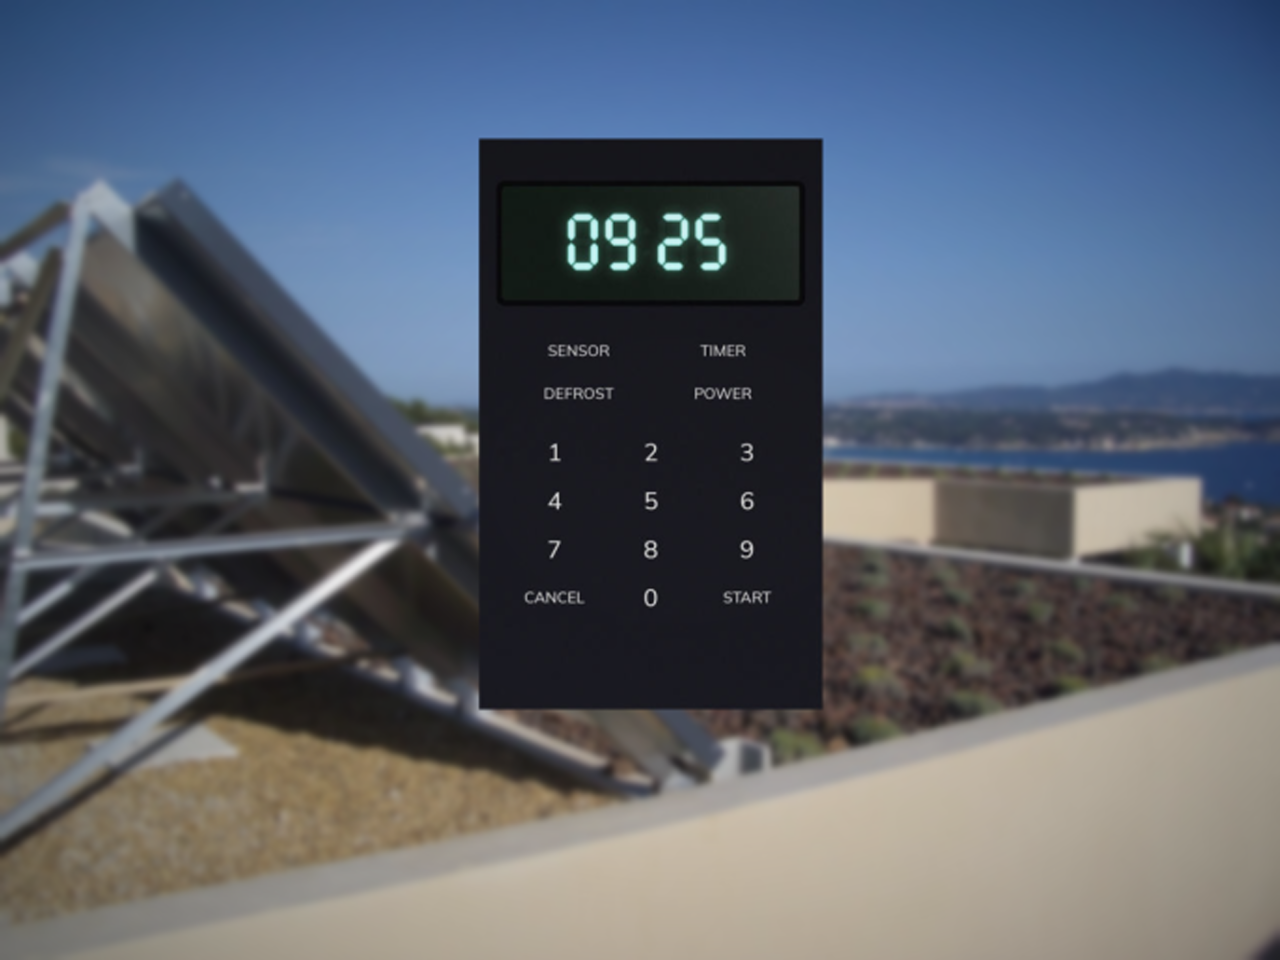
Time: 9h25
